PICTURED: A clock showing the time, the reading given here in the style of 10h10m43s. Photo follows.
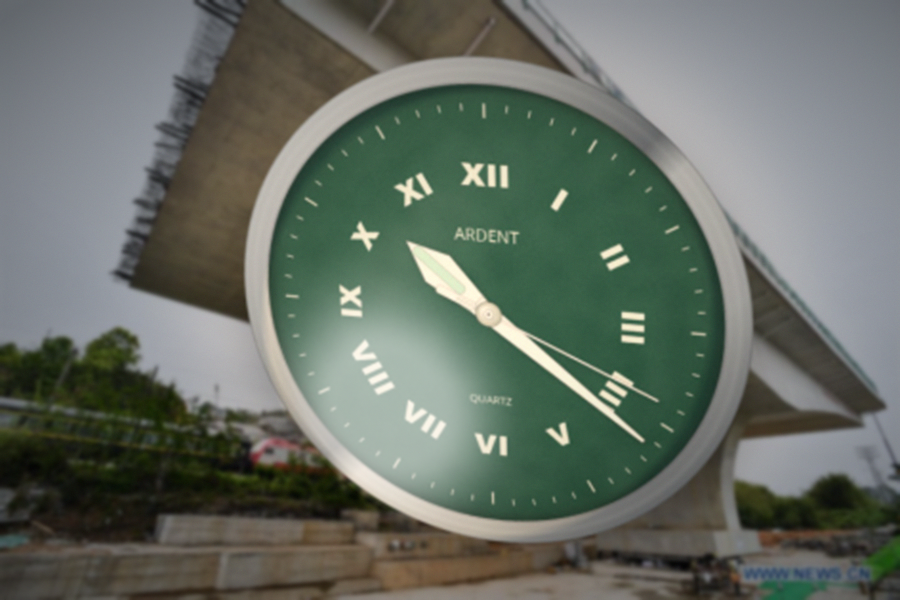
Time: 10h21m19s
